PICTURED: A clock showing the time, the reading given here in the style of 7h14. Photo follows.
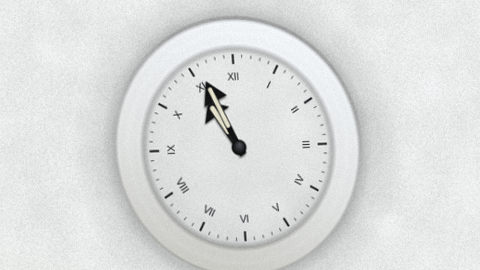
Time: 10h56
